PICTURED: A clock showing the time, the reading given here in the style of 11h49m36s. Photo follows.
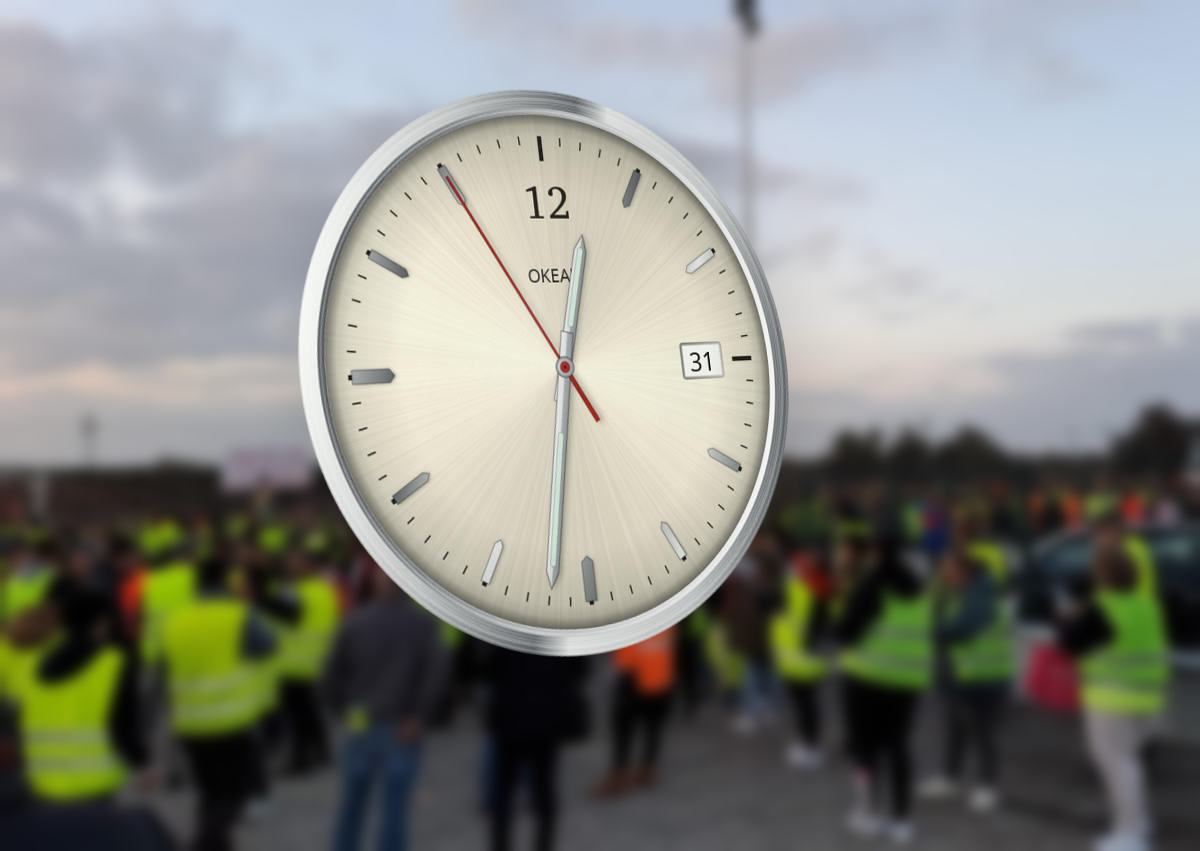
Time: 12h31m55s
